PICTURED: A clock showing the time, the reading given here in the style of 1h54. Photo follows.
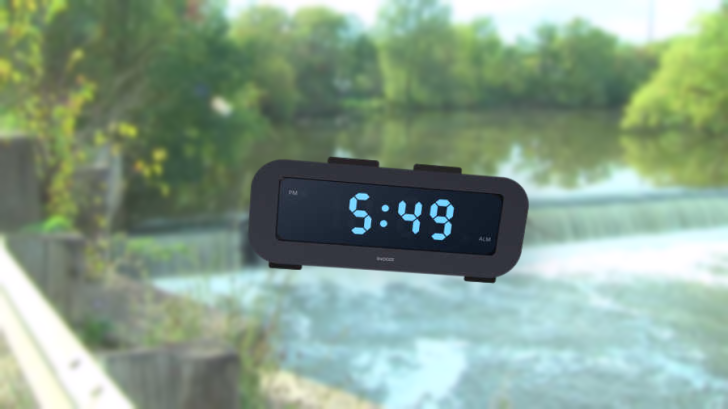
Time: 5h49
